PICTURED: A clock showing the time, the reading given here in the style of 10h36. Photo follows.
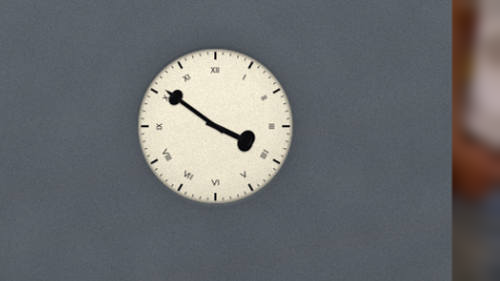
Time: 3h51
